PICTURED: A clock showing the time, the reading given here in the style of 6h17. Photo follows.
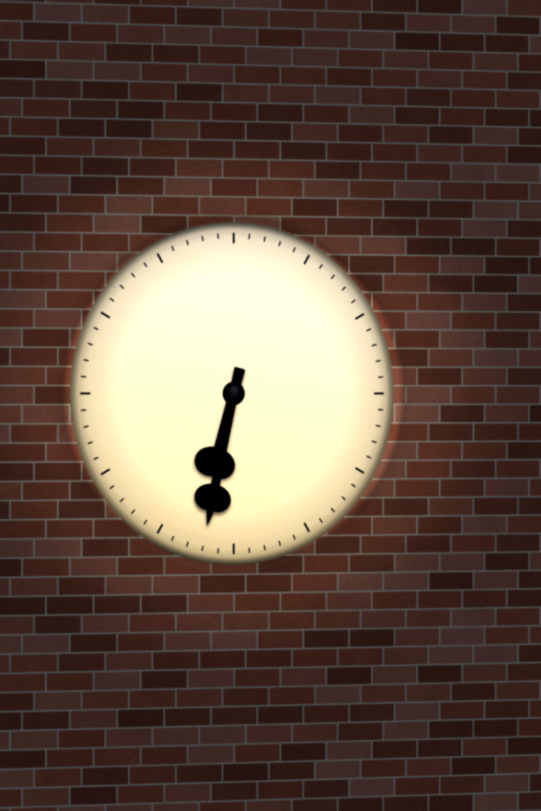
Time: 6h32
